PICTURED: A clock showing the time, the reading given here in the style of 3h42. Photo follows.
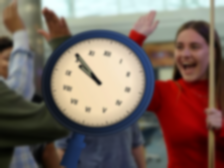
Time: 9h51
